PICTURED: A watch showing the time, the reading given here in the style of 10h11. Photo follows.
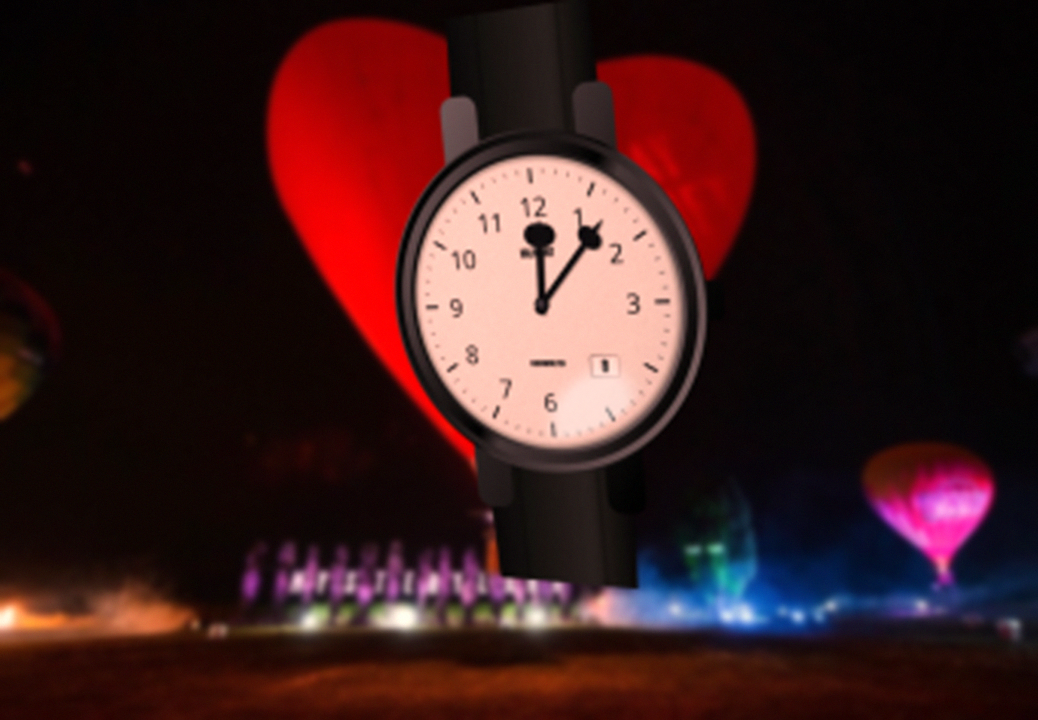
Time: 12h07
